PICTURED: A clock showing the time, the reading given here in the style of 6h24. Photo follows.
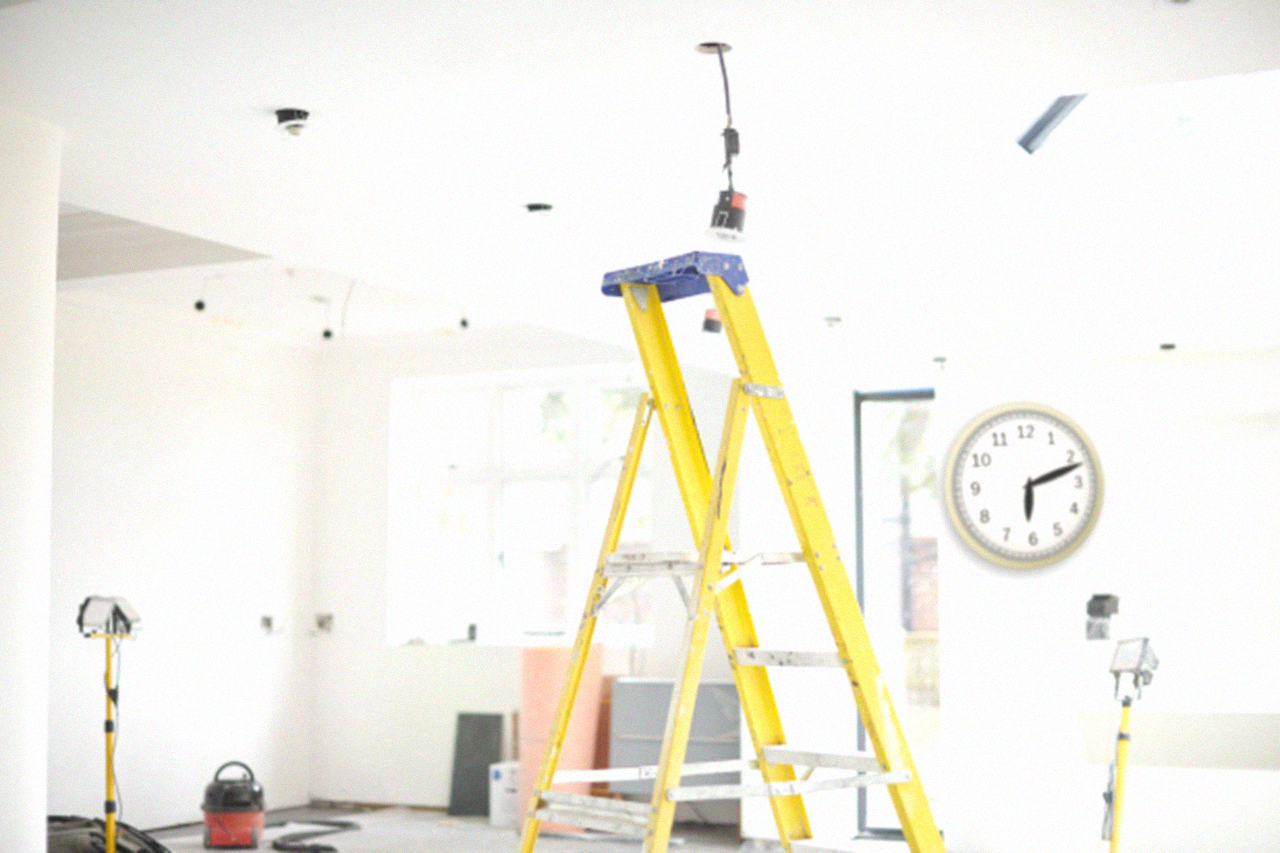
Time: 6h12
